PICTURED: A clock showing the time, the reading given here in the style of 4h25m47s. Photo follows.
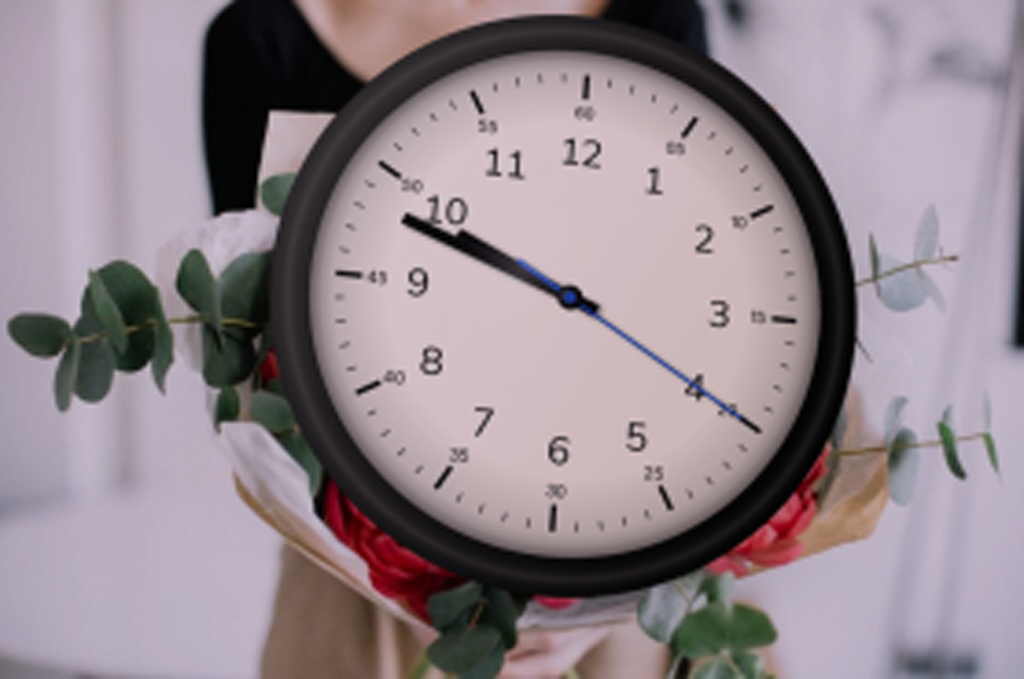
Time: 9h48m20s
